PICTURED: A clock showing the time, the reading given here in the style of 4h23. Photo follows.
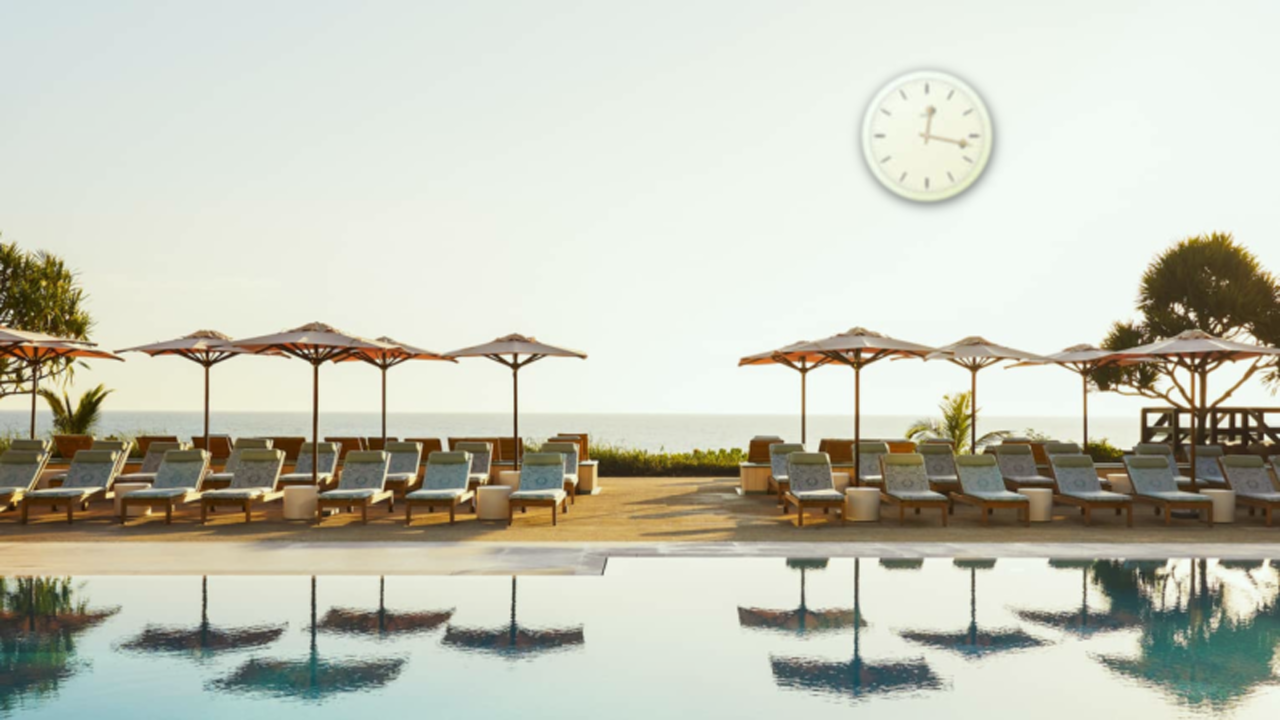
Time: 12h17
